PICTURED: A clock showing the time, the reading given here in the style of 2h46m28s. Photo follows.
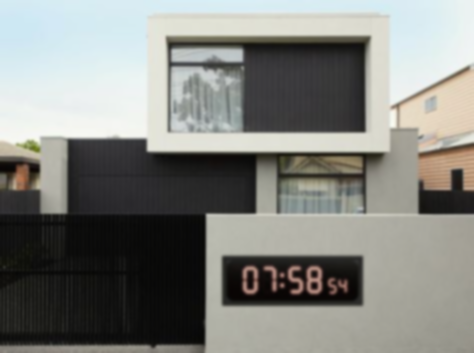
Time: 7h58m54s
